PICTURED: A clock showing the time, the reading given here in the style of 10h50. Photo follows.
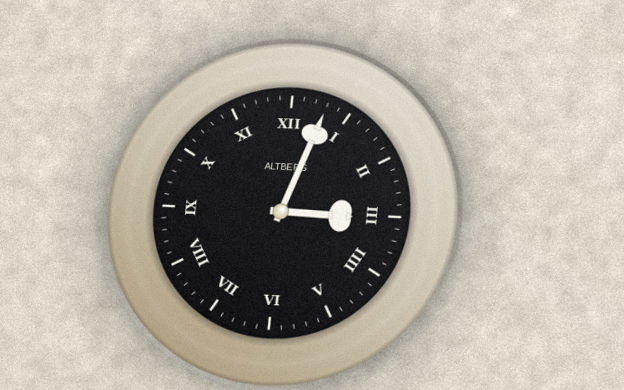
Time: 3h03
